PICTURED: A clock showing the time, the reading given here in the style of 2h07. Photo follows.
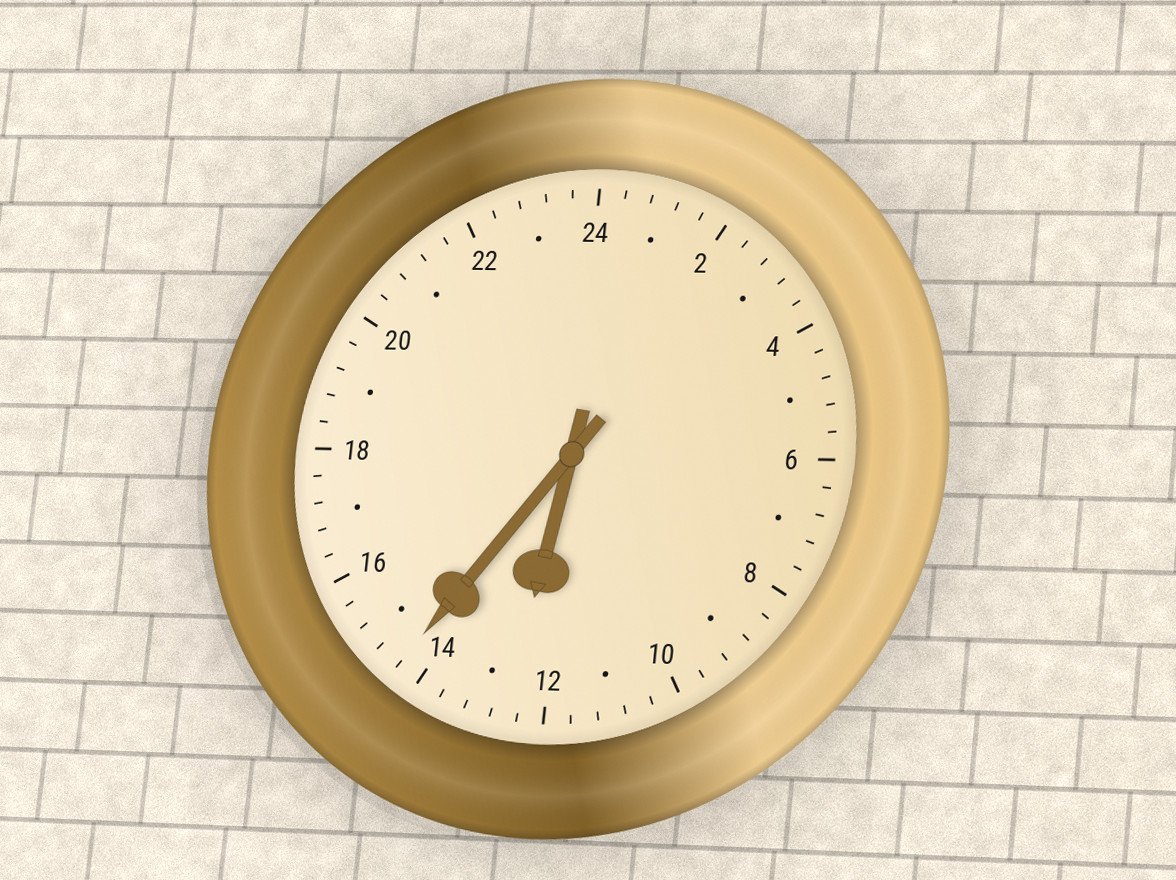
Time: 12h36
